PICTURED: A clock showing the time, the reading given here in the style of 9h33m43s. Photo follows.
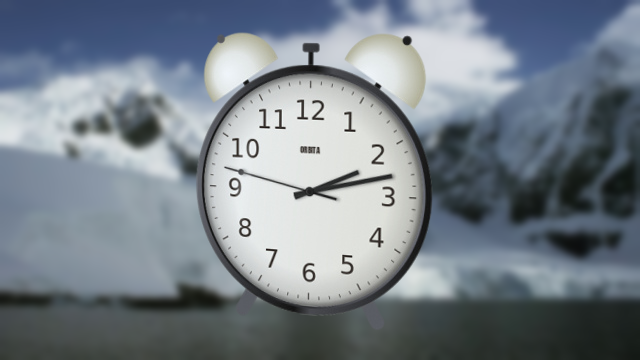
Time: 2h12m47s
